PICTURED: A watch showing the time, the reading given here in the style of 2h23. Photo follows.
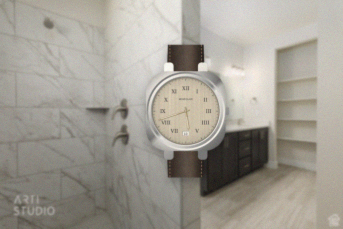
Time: 5h42
